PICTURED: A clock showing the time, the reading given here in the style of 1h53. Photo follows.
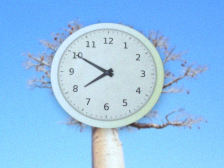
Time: 7h50
